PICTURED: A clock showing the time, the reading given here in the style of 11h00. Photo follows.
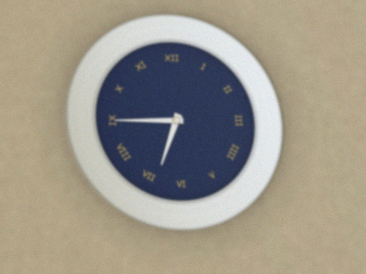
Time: 6h45
